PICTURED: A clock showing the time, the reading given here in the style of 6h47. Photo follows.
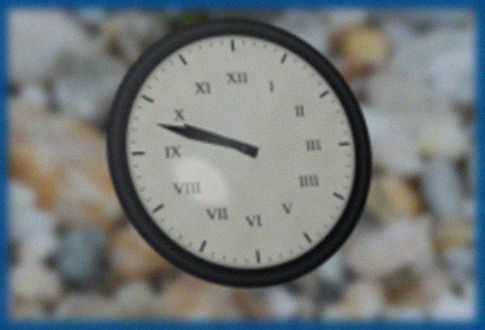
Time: 9h48
